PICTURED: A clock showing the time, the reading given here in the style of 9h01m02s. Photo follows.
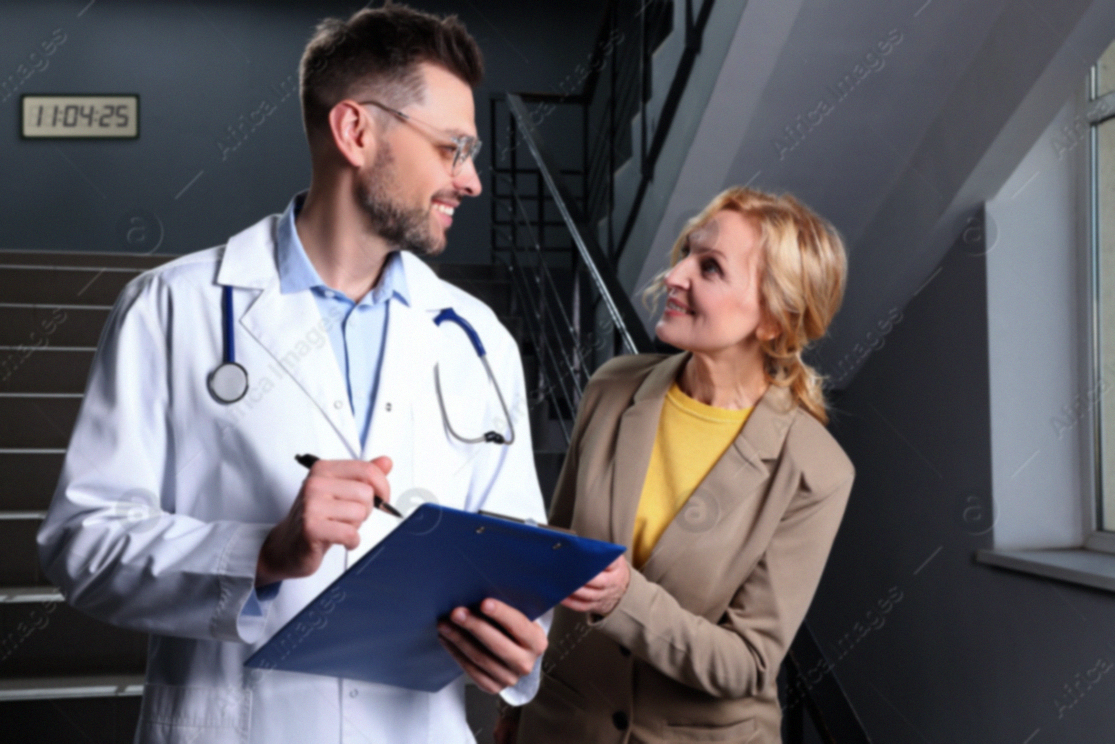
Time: 11h04m25s
